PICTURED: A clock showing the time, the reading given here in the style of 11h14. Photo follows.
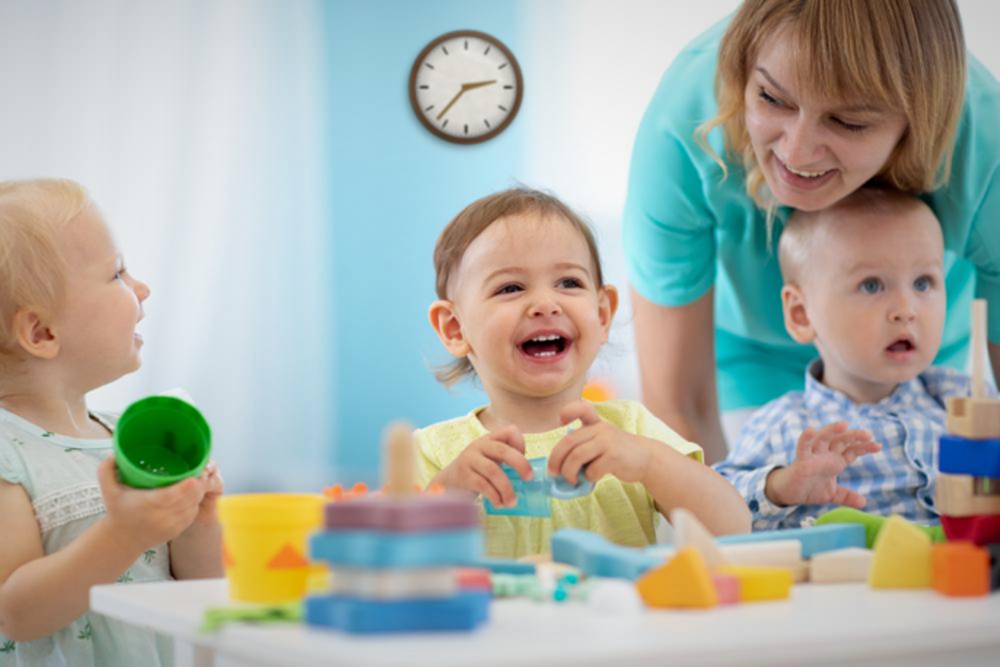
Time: 2h37
